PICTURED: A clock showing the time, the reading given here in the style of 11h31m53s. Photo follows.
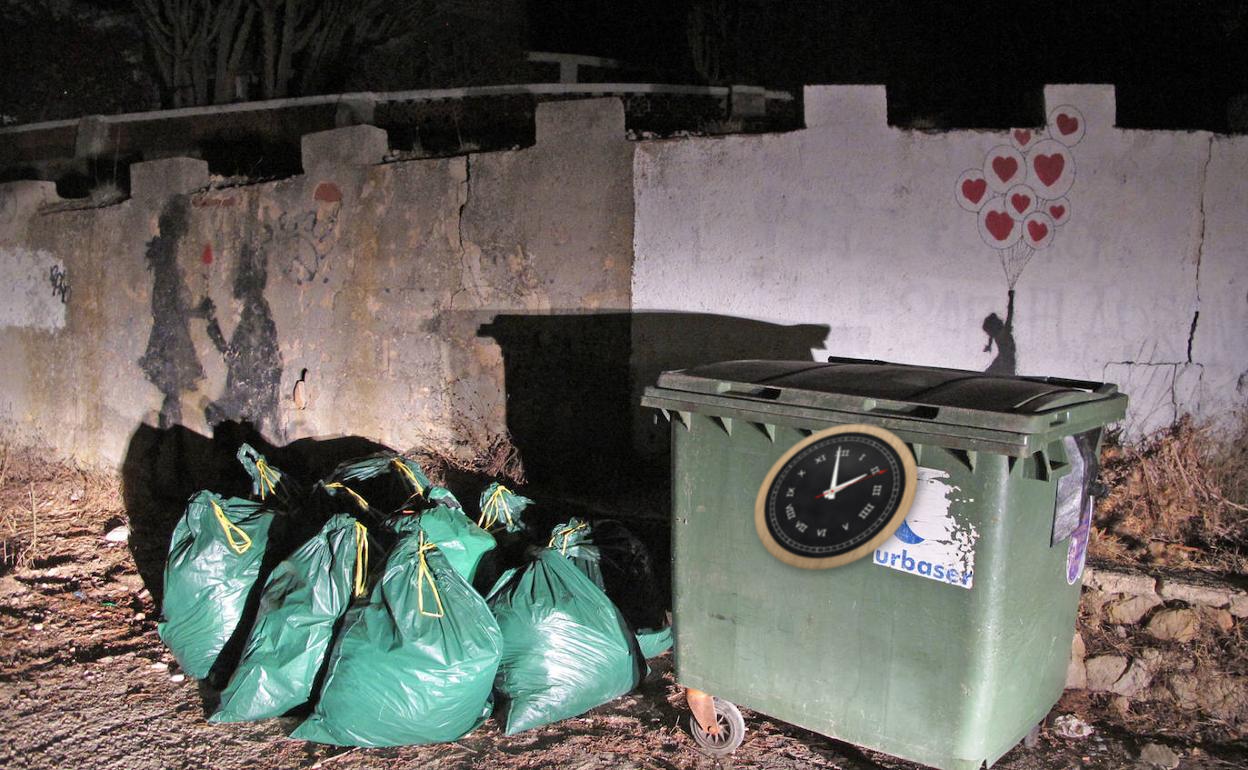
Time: 1h59m11s
